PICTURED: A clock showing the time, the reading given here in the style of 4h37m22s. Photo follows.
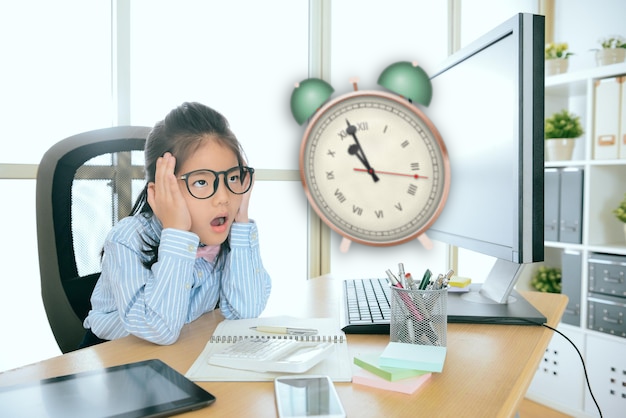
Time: 10h57m17s
